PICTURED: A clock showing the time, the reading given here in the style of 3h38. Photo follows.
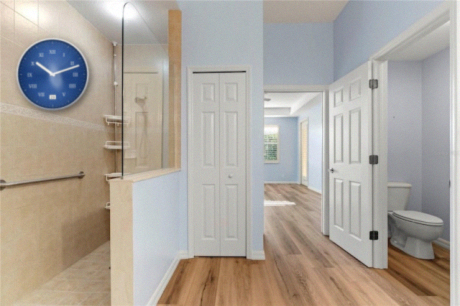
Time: 10h12
